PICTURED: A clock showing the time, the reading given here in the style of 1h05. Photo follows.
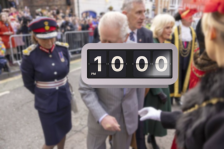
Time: 10h00
